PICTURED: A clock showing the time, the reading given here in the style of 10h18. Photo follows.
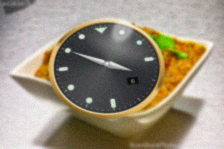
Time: 3h50
